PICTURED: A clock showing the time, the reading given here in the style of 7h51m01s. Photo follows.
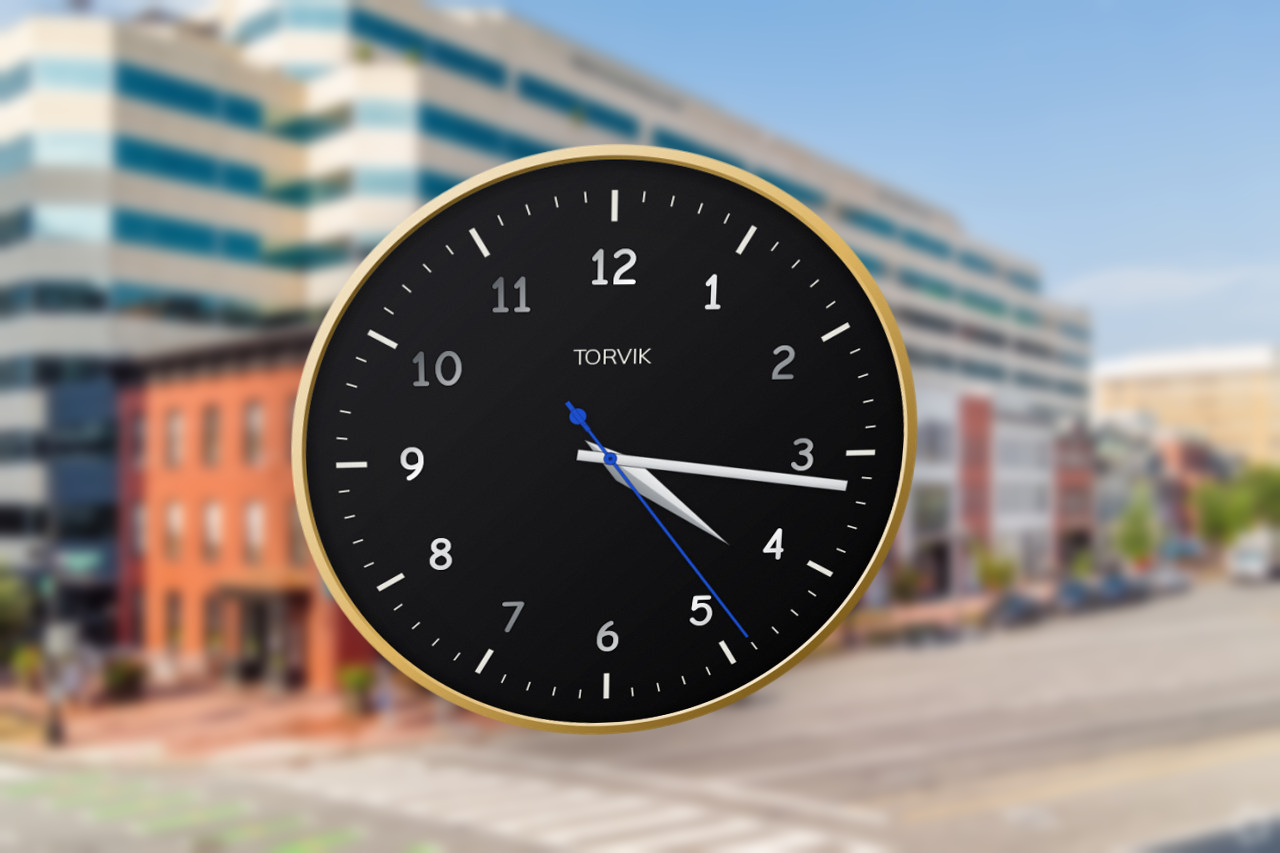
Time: 4h16m24s
